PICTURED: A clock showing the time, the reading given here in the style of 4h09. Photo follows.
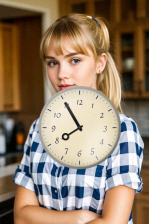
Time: 7h55
